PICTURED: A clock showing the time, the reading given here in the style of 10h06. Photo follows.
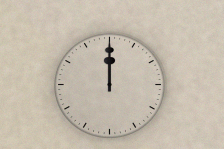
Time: 12h00
